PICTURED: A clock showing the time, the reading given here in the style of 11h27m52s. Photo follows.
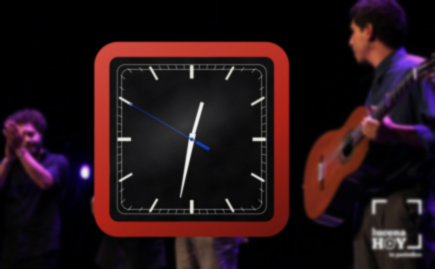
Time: 12h31m50s
